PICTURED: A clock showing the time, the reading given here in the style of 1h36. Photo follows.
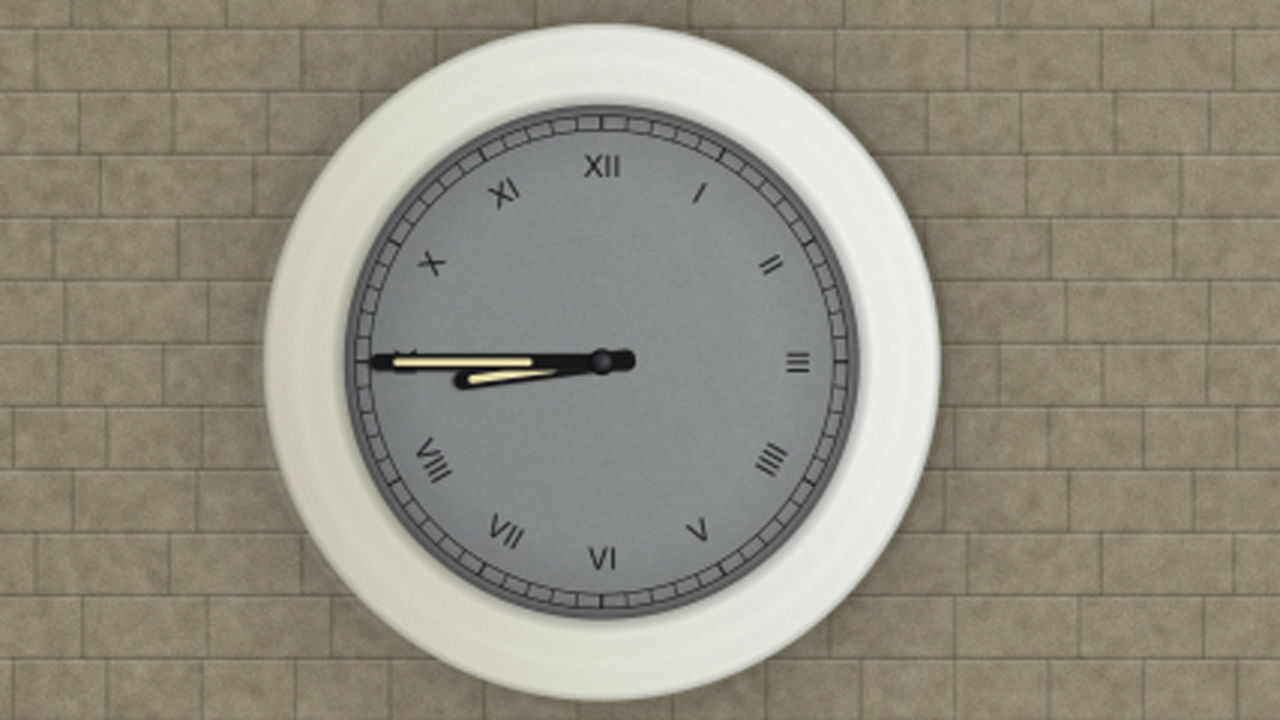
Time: 8h45
